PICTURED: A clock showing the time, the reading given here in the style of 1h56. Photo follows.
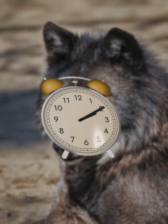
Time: 2h10
